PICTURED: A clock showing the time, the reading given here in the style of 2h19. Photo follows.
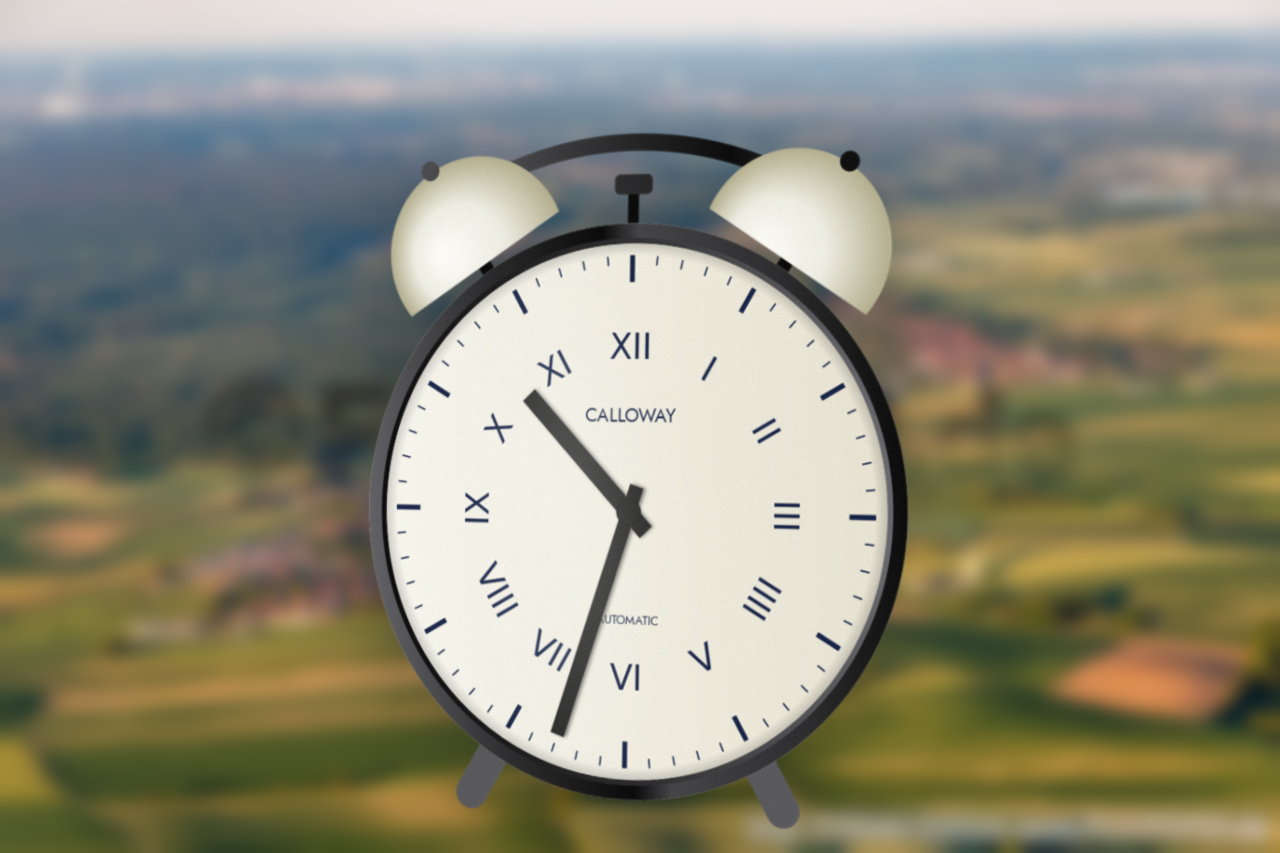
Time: 10h33
